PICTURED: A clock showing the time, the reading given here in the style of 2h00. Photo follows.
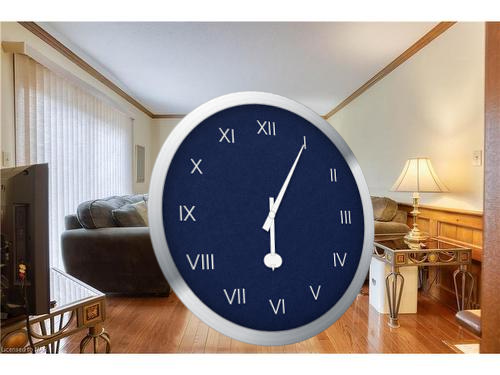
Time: 6h05
